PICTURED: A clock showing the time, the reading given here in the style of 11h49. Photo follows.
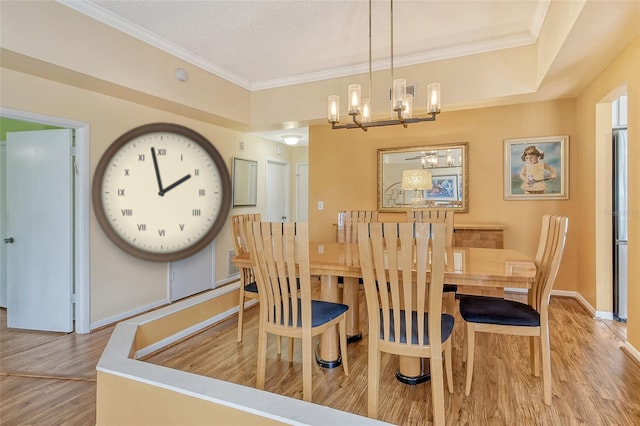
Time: 1h58
